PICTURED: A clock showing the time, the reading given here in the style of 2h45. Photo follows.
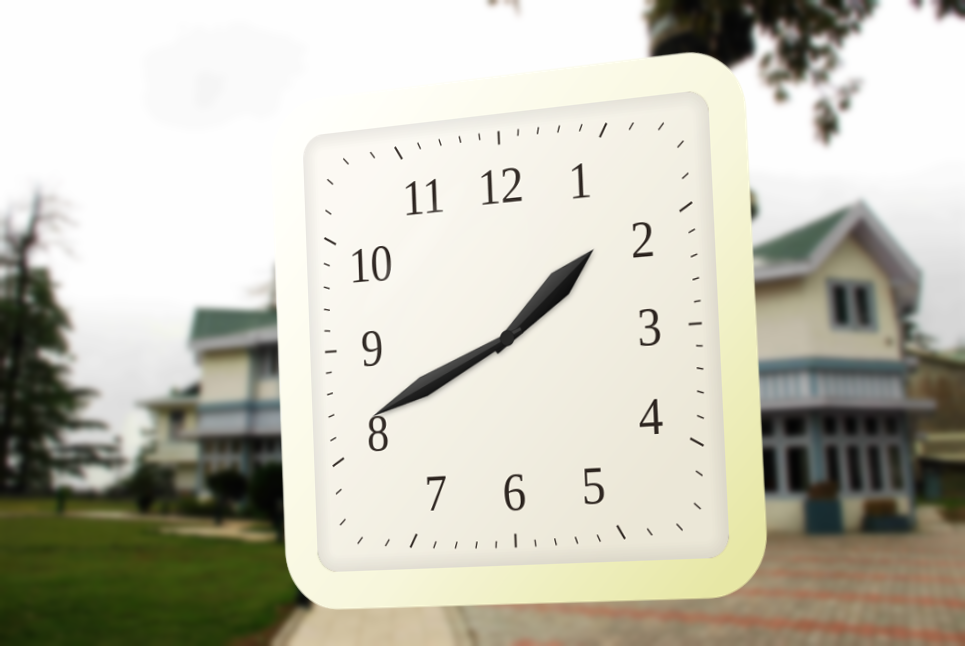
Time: 1h41
